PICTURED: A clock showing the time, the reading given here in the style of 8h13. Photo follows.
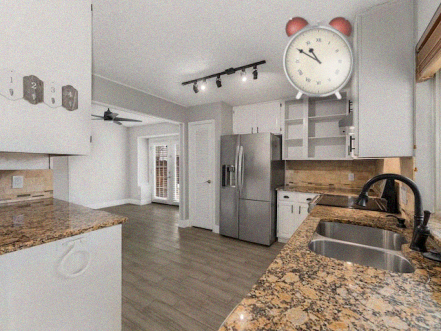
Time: 10h50
